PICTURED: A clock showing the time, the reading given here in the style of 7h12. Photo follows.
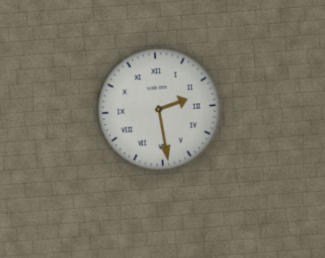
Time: 2h29
